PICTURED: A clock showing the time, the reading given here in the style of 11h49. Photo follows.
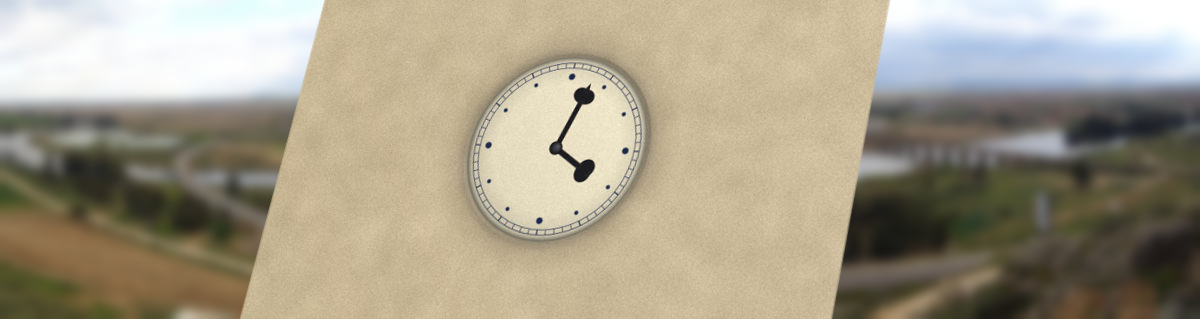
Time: 4h03
